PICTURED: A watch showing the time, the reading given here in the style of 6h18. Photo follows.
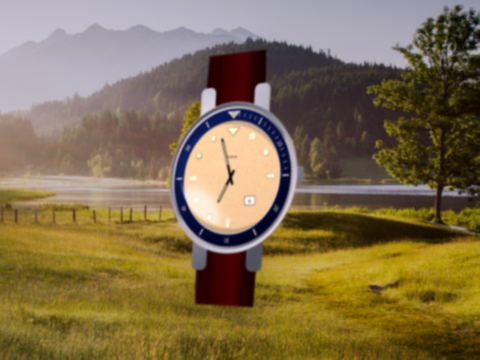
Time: 6h57
